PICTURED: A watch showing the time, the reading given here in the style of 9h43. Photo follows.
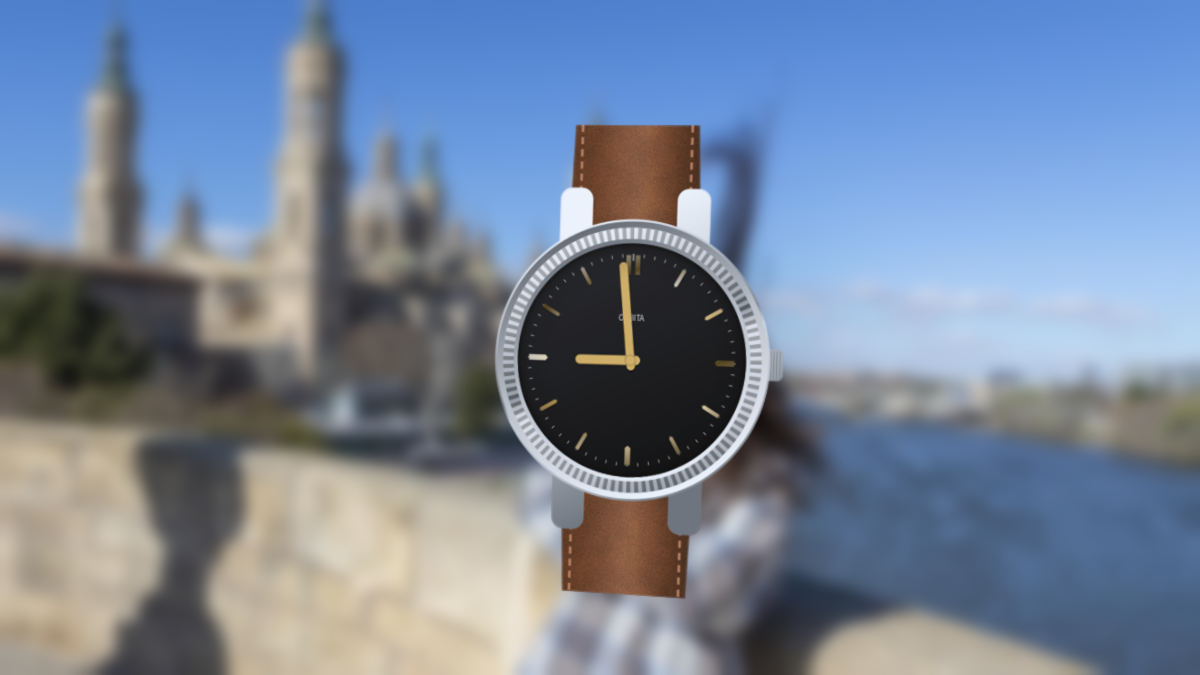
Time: 8h59
